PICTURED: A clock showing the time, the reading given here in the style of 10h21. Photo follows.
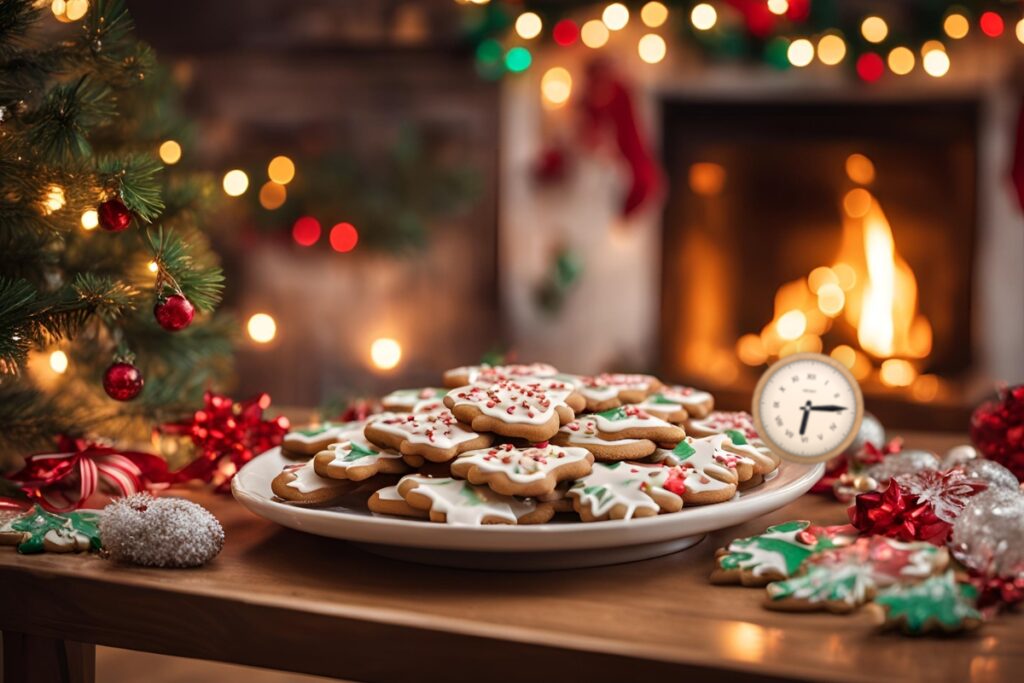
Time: 6h14
